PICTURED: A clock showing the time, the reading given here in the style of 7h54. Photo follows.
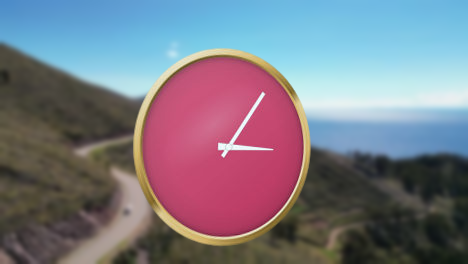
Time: 3h06
